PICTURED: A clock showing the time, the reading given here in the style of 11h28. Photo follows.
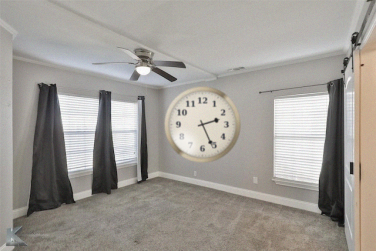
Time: 2h26
